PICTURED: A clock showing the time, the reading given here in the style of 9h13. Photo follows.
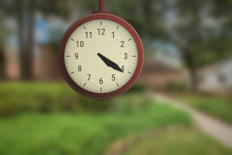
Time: 4h21
